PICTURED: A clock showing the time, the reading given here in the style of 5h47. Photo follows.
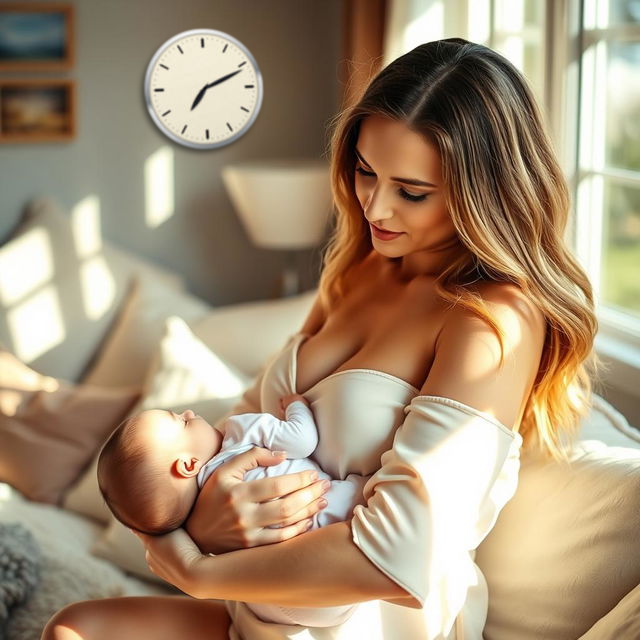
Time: 7h11
